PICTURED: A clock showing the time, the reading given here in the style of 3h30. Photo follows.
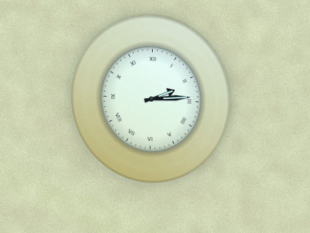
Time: 2h14
